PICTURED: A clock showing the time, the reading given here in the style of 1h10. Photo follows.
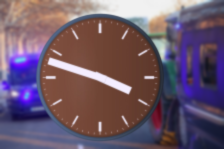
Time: 3h48
